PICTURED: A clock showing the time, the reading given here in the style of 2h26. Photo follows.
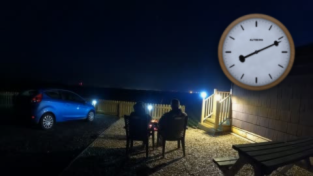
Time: 8h11
